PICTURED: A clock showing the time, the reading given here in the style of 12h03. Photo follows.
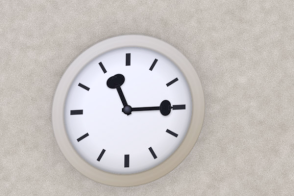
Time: 11h15
